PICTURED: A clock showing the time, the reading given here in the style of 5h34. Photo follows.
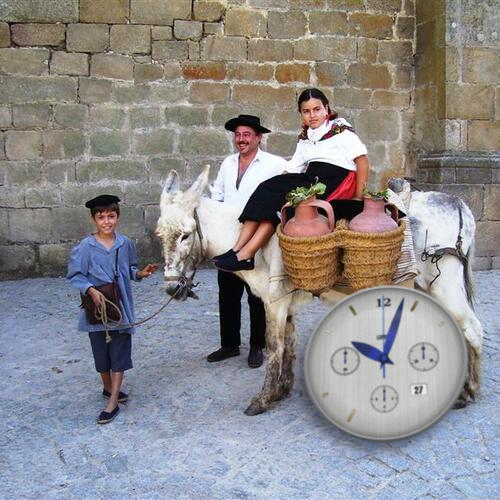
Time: 10h03
